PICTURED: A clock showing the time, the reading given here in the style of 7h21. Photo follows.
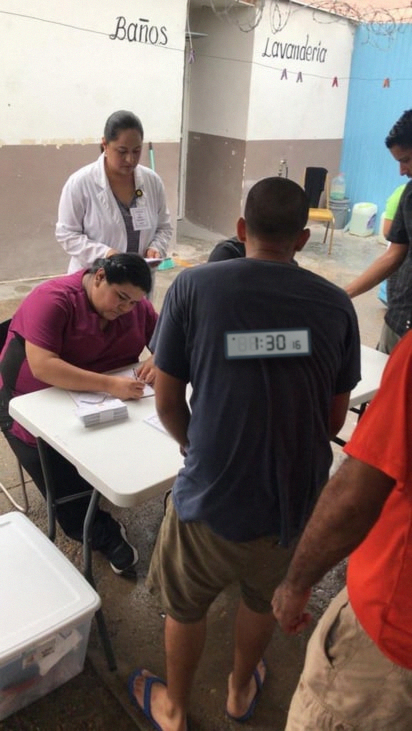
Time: 1h30
